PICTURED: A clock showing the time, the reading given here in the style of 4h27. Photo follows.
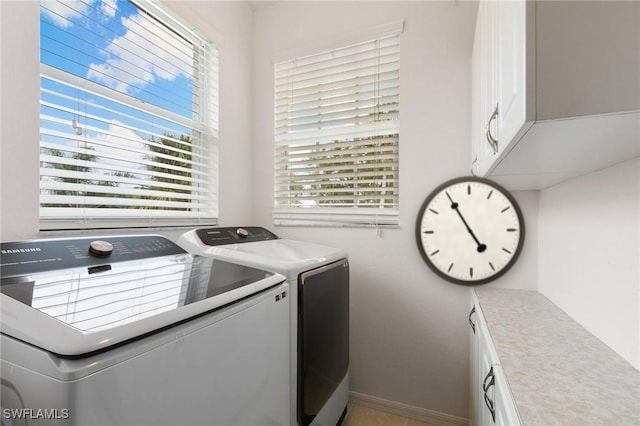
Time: 4h55
